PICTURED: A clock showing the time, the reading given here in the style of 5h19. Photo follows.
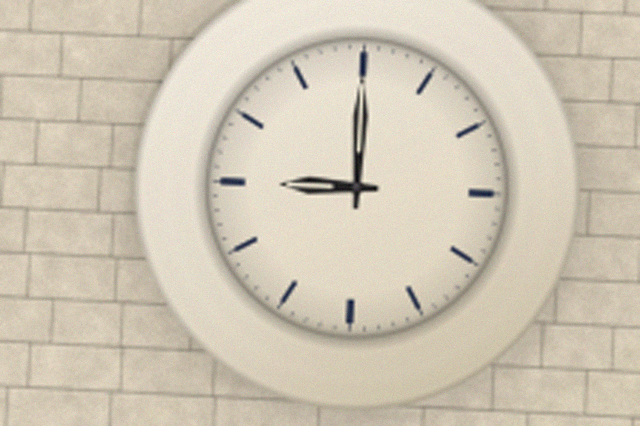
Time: 9h00
